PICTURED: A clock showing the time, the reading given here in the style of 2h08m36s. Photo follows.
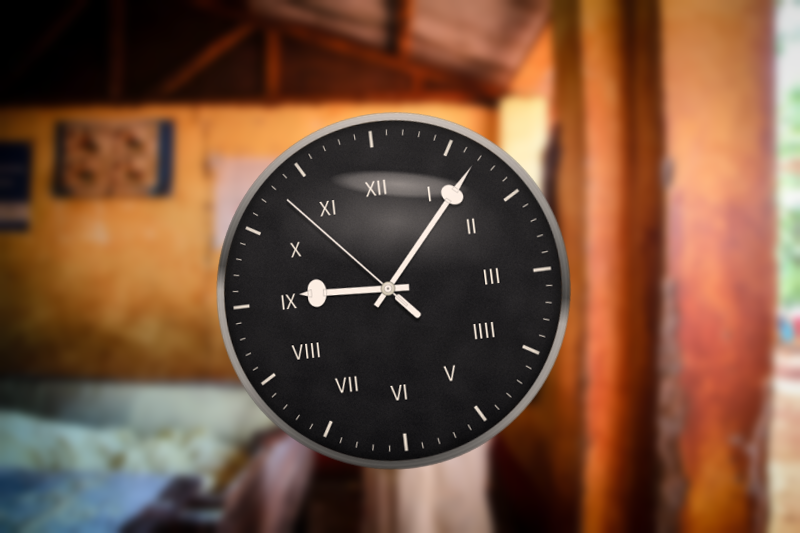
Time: 9h06m53s
